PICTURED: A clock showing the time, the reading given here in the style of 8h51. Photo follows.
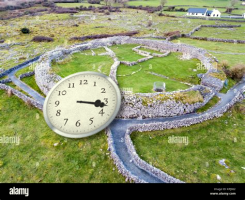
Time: 3h17
